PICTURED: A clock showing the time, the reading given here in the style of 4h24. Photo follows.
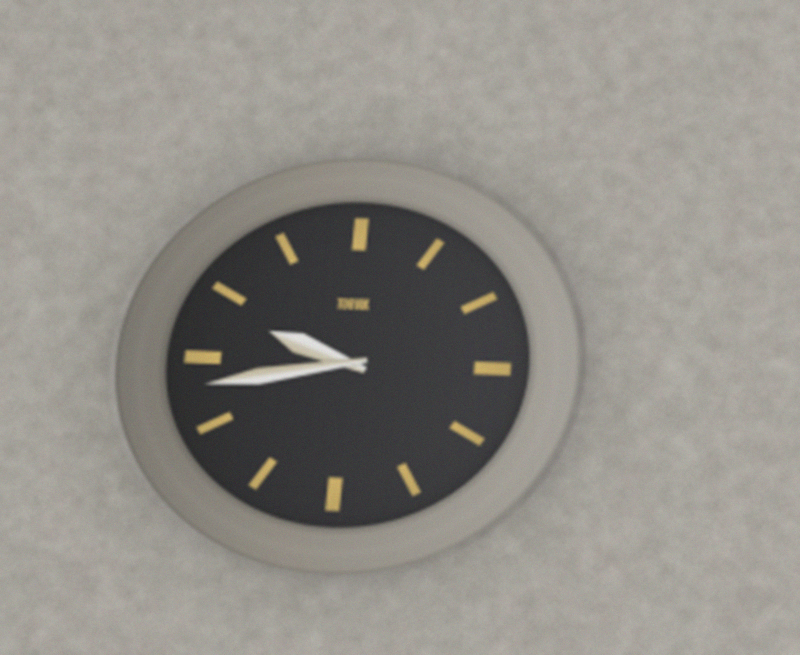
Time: 9h43
